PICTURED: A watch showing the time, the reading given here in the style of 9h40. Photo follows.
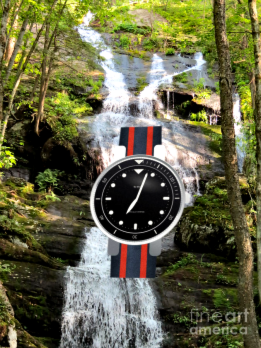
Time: 7h03
